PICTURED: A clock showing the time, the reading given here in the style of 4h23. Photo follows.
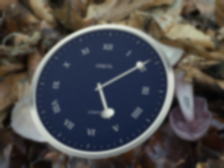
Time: 5h09
